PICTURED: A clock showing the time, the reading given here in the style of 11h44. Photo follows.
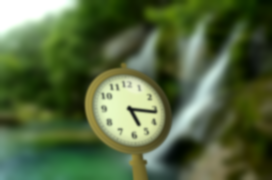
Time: 5h16
